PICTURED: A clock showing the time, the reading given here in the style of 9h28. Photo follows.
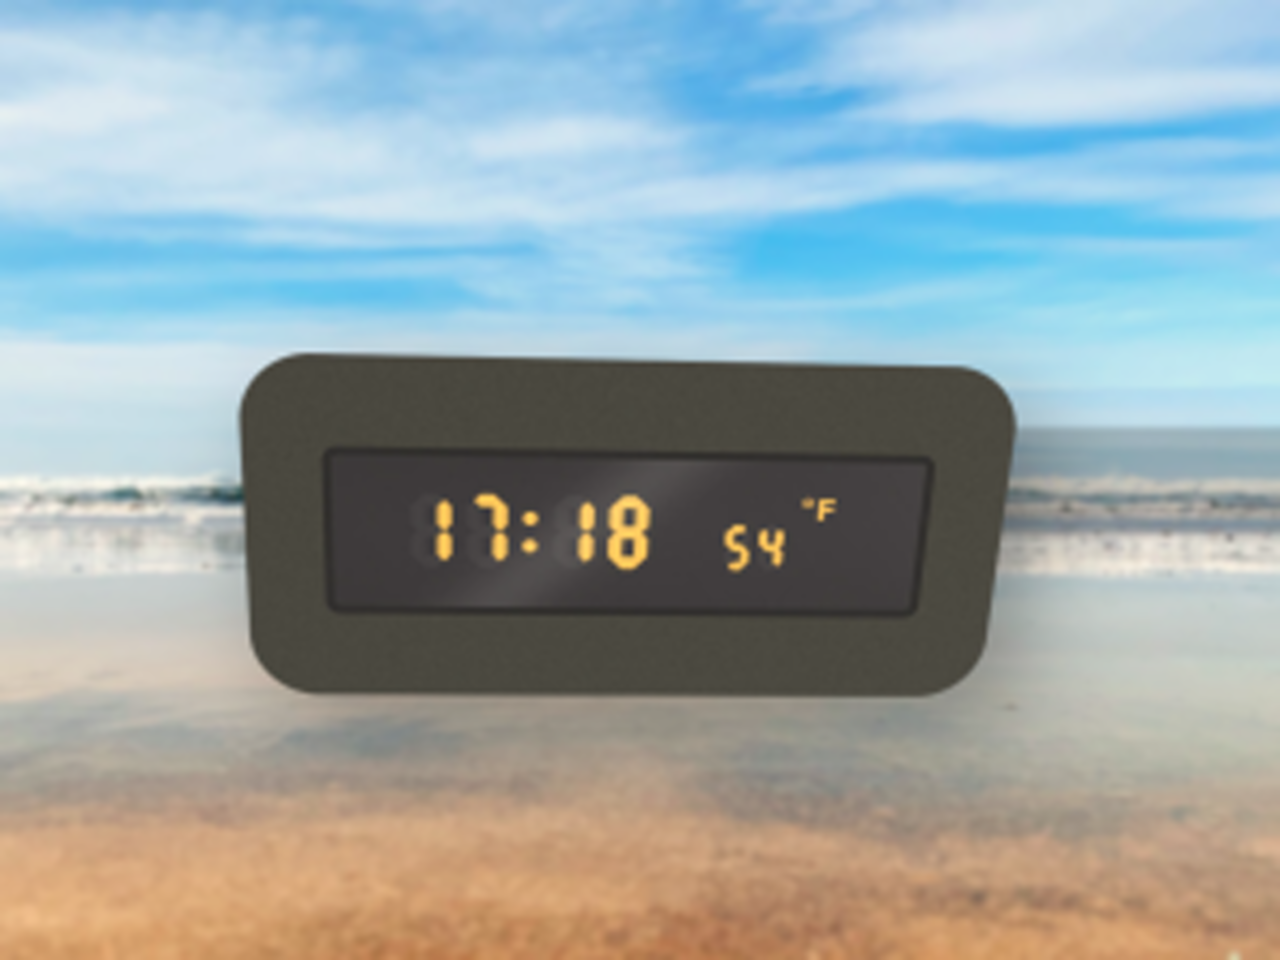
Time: 17h18
